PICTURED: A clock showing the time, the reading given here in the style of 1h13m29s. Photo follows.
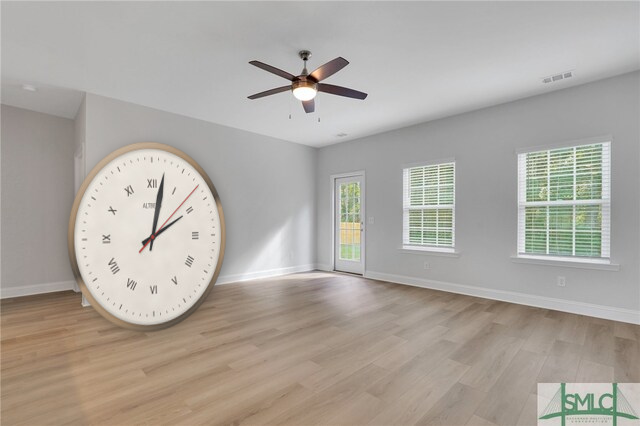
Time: 2h02m08s
